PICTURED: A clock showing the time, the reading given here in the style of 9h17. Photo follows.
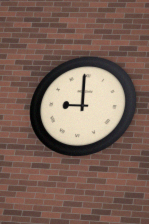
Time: 8h59
